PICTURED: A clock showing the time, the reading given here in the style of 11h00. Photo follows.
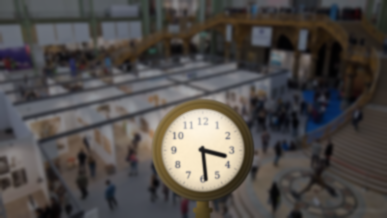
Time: 3h29
